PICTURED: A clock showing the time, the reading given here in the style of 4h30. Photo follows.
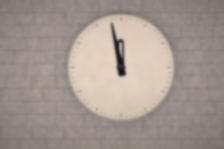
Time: 11h58
